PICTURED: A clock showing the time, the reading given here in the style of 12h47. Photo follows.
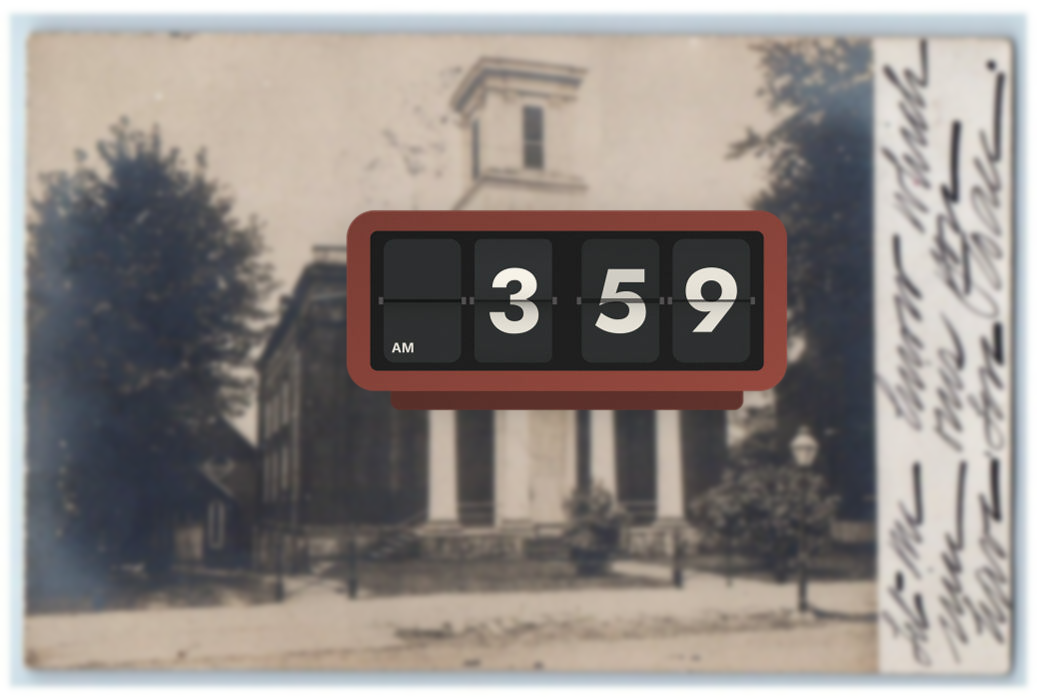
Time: 3h59
